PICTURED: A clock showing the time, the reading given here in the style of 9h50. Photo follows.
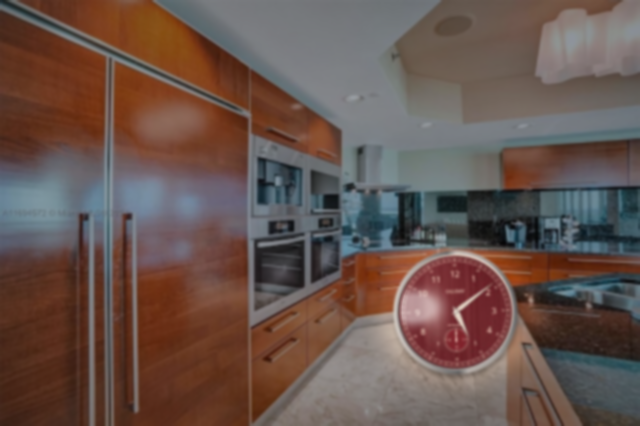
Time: 5h09
